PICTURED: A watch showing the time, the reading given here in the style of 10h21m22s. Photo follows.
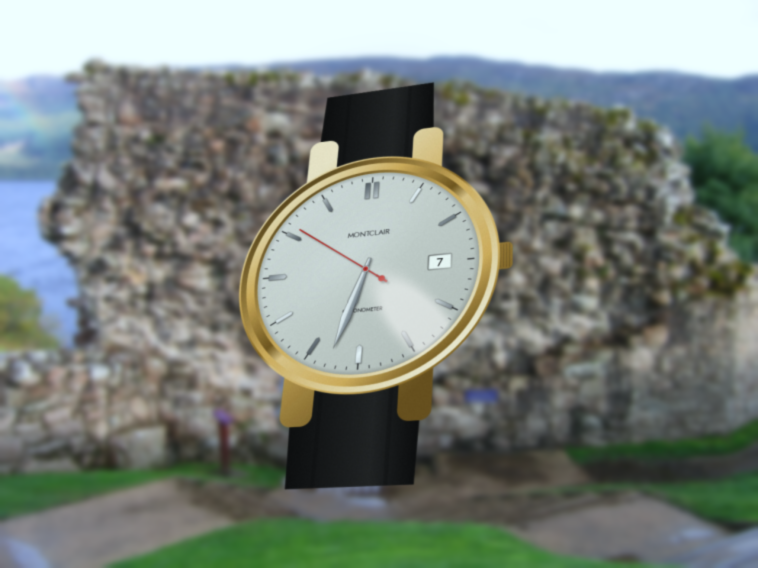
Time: 6h32m51s
